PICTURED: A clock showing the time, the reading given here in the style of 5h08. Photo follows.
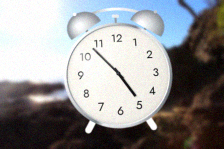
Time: 4h53
